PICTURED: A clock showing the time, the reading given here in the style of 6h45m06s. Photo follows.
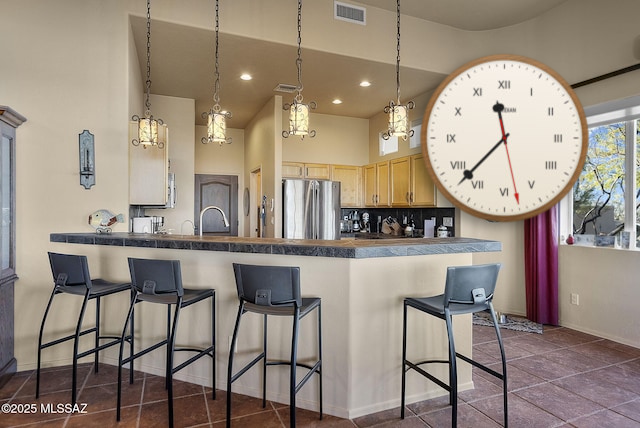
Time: 11h37m28s
